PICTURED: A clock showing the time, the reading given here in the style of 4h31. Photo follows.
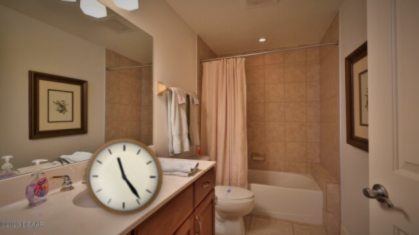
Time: 11h24
